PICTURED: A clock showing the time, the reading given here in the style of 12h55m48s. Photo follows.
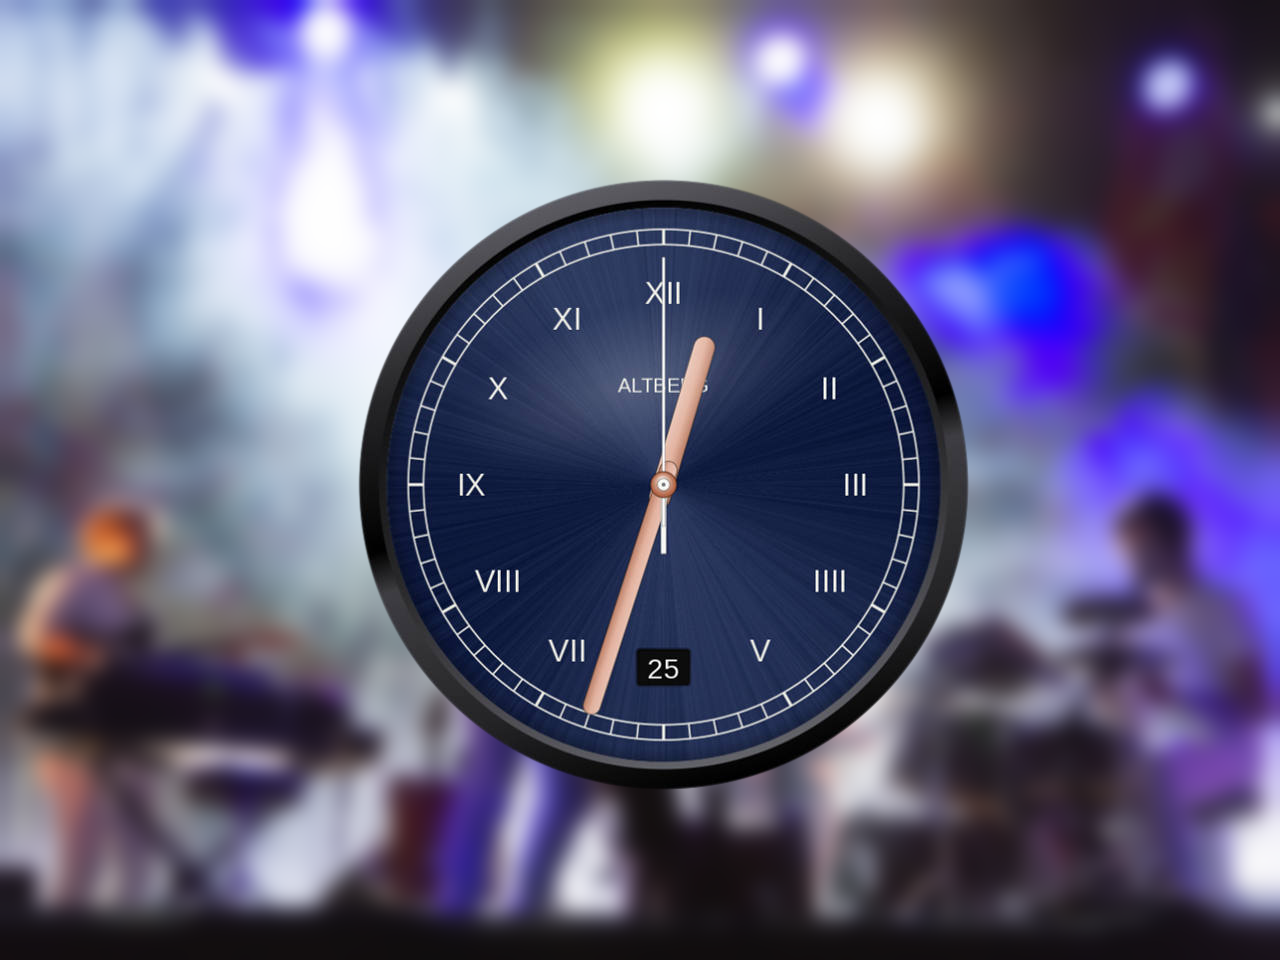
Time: 12h33m00s
